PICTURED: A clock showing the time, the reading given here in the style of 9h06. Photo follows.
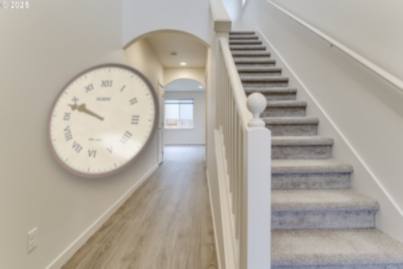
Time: 9h48
